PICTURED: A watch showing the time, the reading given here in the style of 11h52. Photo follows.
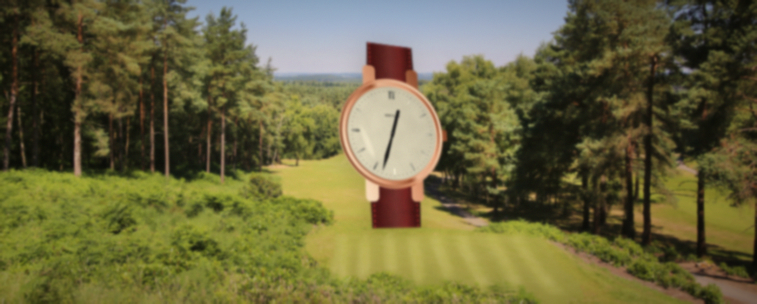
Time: 12h33
